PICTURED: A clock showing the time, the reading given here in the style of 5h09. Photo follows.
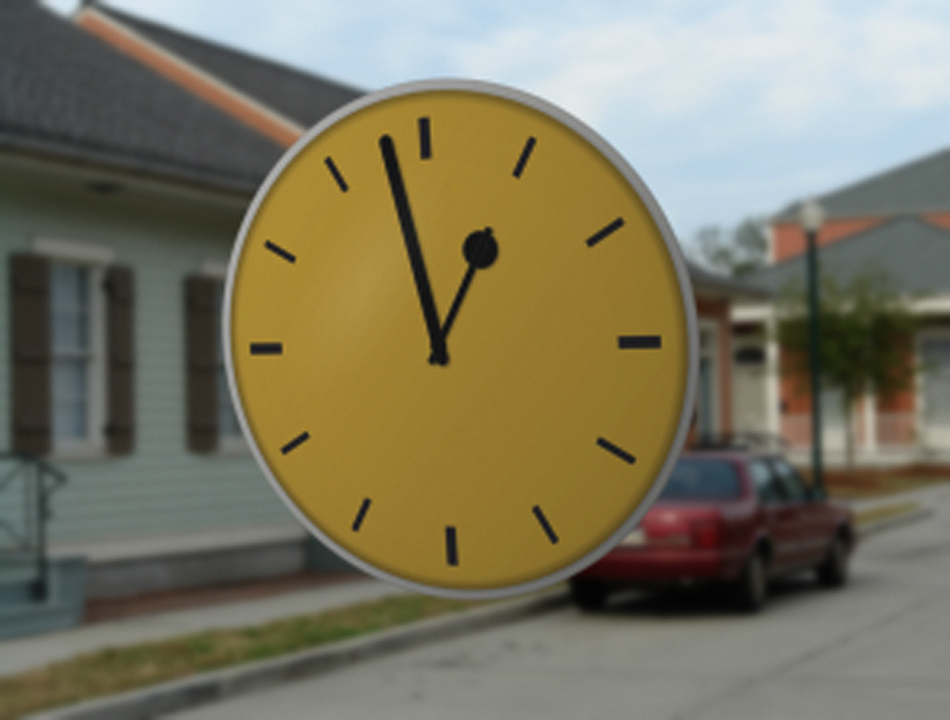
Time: 12h58
